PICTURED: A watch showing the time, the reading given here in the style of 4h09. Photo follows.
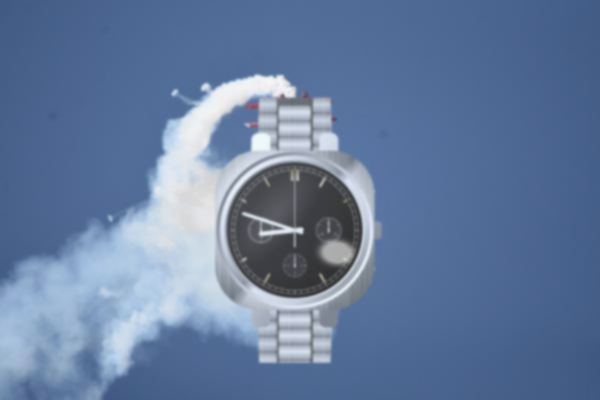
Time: 8h48
